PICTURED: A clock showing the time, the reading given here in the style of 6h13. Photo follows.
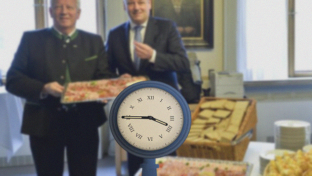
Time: 3h45
